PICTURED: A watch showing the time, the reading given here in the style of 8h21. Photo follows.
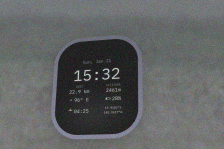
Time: 15h32
